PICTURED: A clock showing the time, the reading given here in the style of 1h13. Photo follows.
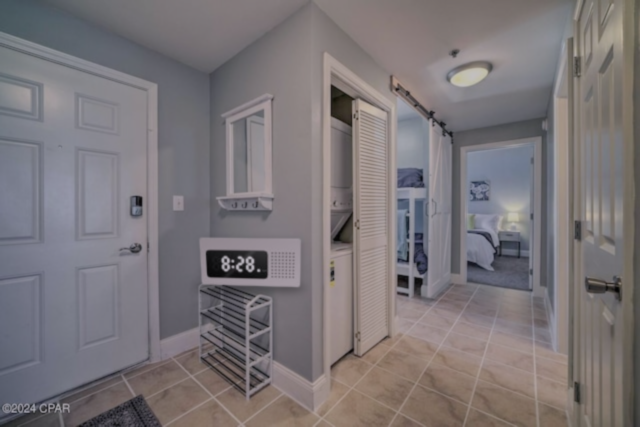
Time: 8h28
